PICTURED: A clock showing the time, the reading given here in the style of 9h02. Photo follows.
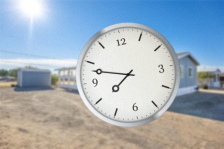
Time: 7h48
